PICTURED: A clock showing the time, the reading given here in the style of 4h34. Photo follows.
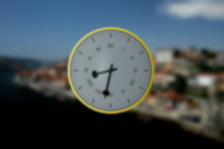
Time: 8h32
